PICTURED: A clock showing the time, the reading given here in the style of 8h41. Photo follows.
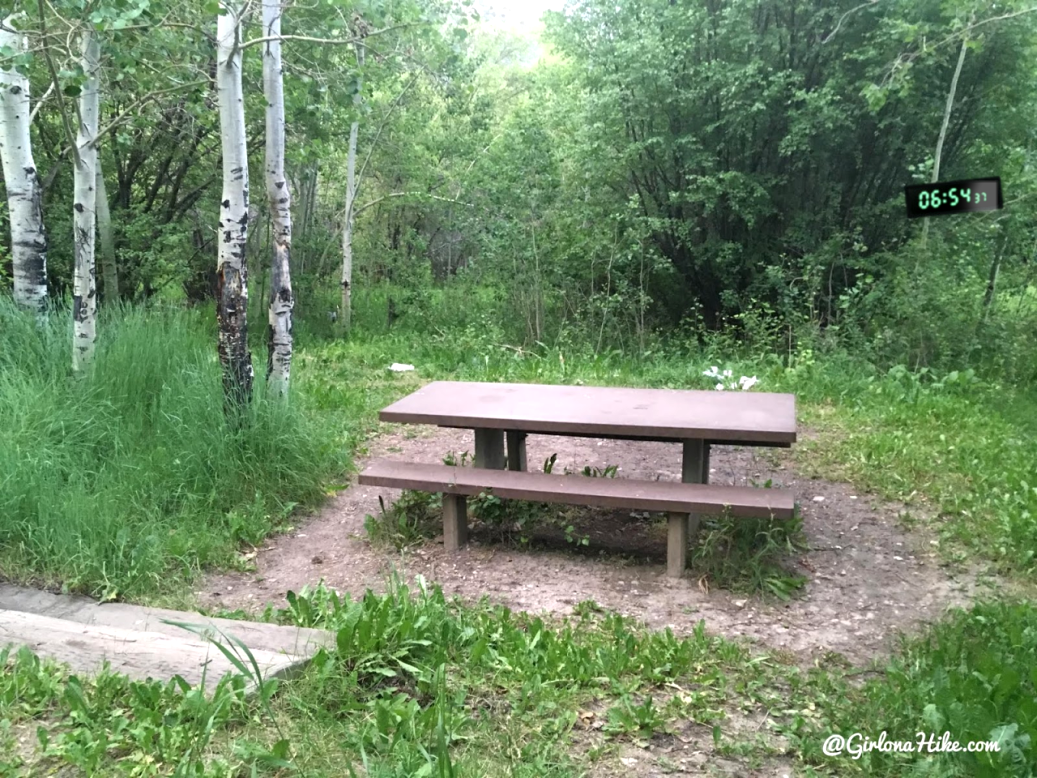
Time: 6h54
